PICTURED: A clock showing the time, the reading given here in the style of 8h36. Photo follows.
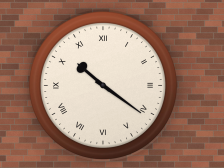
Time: 10h21
